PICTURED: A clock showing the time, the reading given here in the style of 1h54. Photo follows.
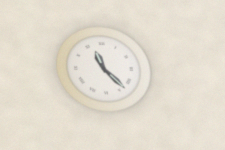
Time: 11h23
